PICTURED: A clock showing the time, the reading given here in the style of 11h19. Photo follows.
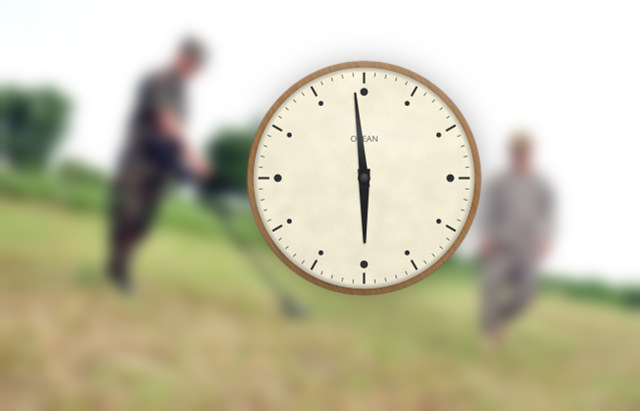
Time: 5h59
